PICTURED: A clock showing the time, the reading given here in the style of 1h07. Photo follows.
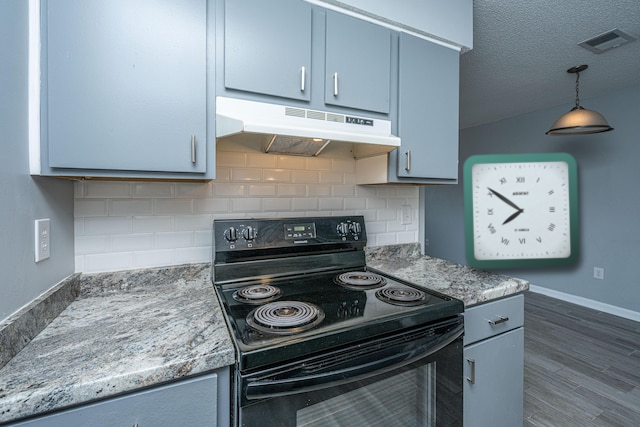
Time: 7h51
